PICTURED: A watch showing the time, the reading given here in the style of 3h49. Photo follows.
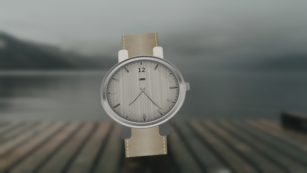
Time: 7h24
